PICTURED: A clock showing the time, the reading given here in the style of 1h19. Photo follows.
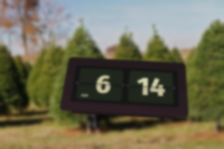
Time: 6h14
